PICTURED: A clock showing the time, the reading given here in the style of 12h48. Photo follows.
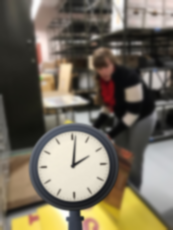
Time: 2h01
